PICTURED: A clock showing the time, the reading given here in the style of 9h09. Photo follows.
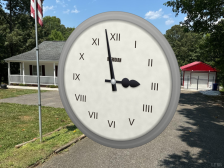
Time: 2h58
